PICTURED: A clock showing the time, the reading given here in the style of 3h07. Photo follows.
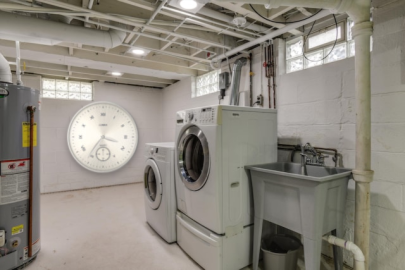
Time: 3h36
